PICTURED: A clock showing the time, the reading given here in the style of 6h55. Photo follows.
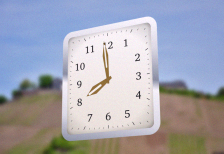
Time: 7h59
